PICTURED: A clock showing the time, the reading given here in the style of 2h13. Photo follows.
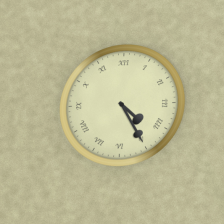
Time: 4h25
